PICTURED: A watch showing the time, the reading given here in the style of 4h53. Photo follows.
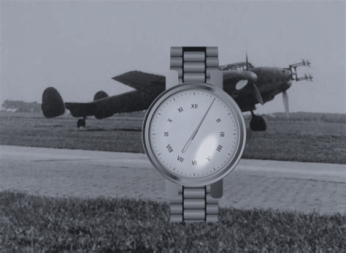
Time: 7h05
